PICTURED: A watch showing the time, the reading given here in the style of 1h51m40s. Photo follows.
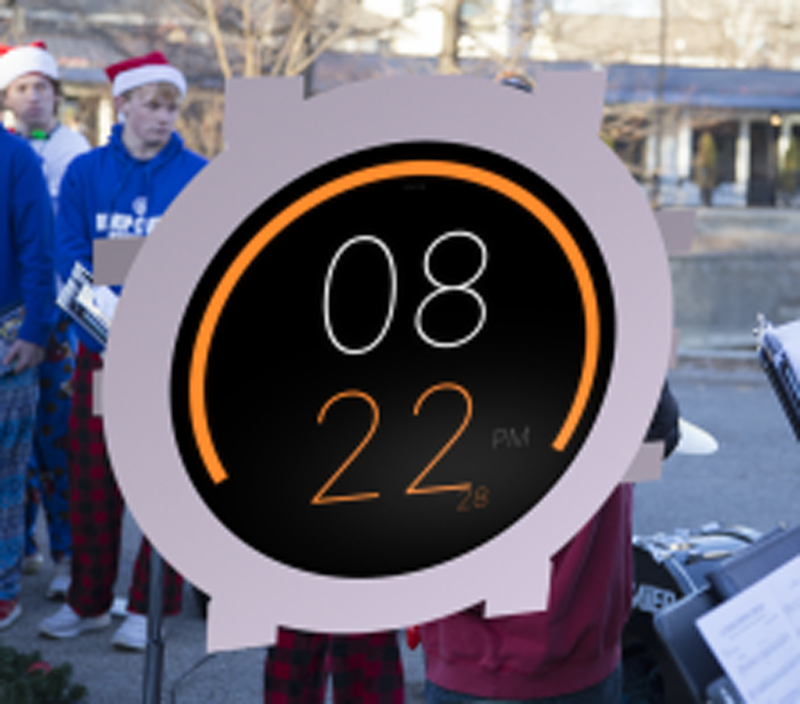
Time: 8h22m28s
